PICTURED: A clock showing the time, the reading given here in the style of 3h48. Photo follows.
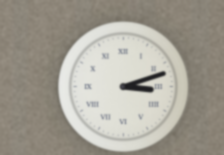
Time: 3h12
